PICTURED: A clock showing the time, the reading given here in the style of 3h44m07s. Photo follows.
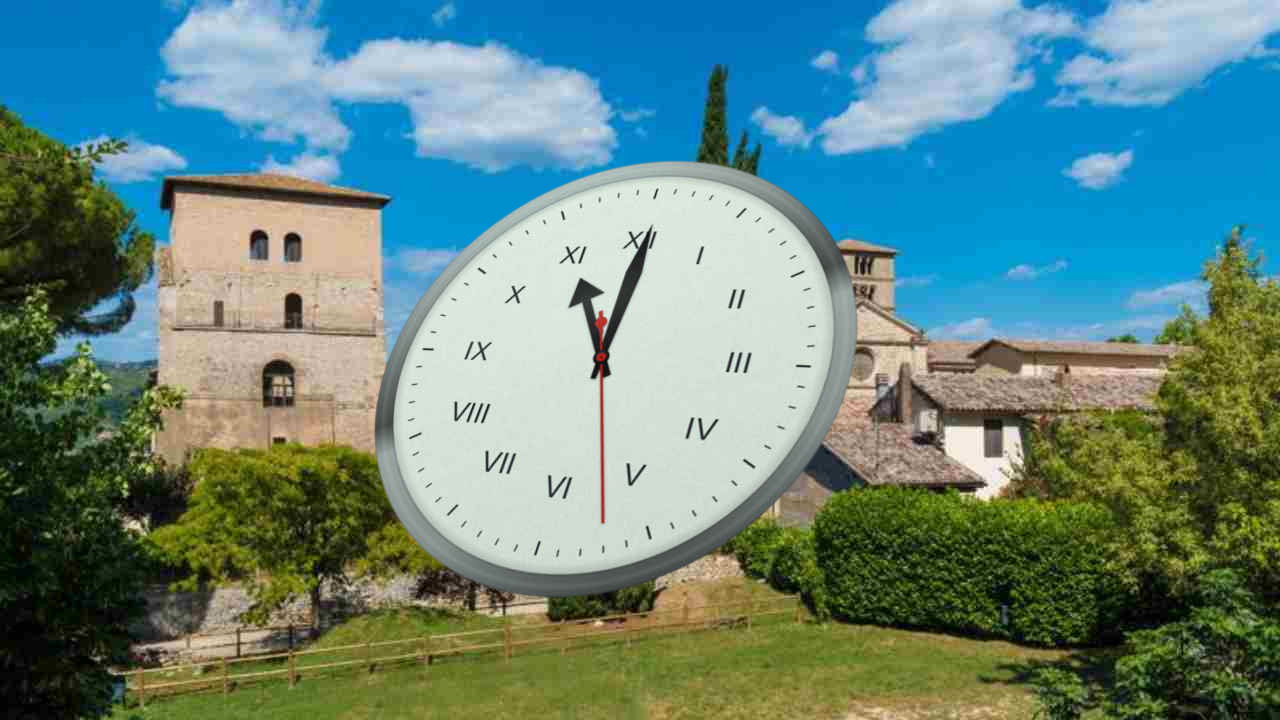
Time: 11h00m27s
